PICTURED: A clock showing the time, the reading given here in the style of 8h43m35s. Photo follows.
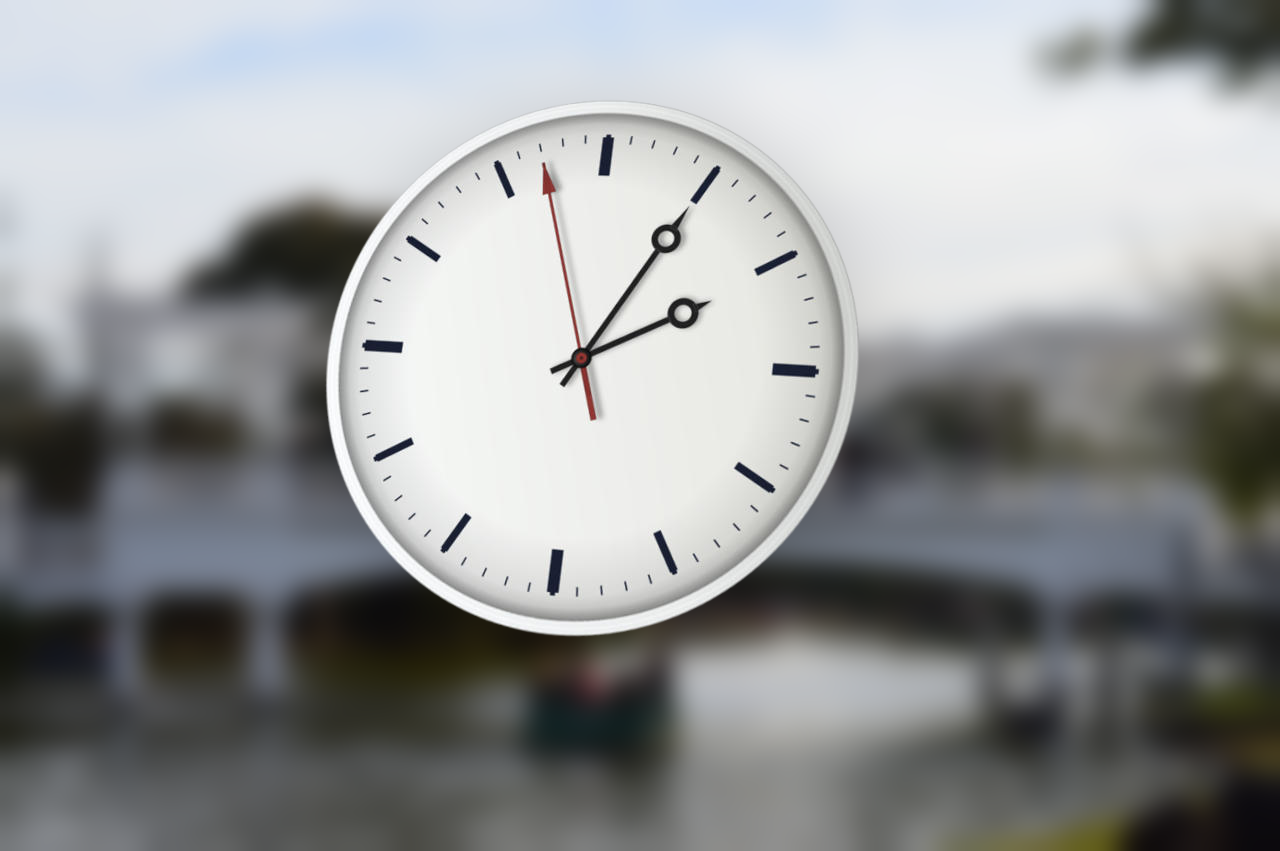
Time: 2h04m57s
